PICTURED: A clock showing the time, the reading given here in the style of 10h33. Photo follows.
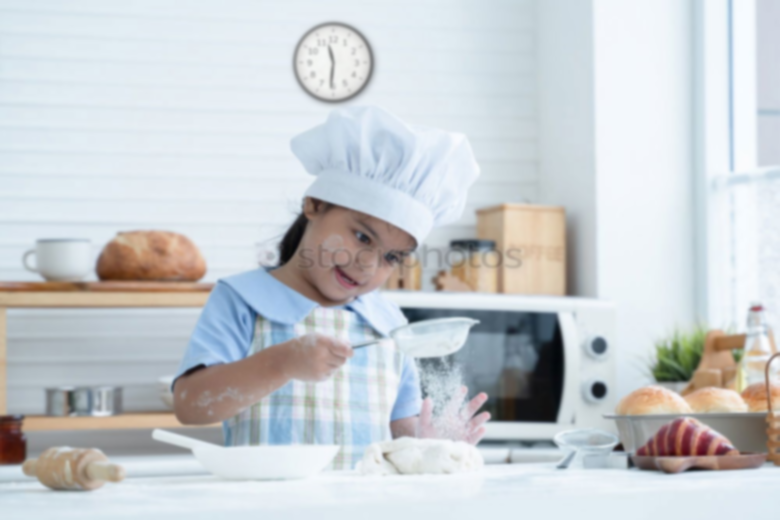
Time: 11h31
